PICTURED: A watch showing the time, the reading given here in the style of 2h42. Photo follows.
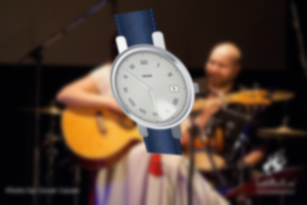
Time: 5h52
